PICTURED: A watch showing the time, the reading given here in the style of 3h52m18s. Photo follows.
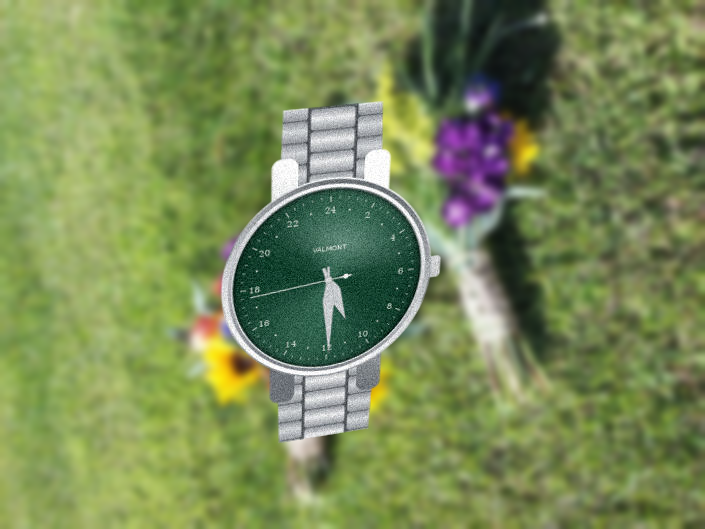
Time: 10h29m44s
